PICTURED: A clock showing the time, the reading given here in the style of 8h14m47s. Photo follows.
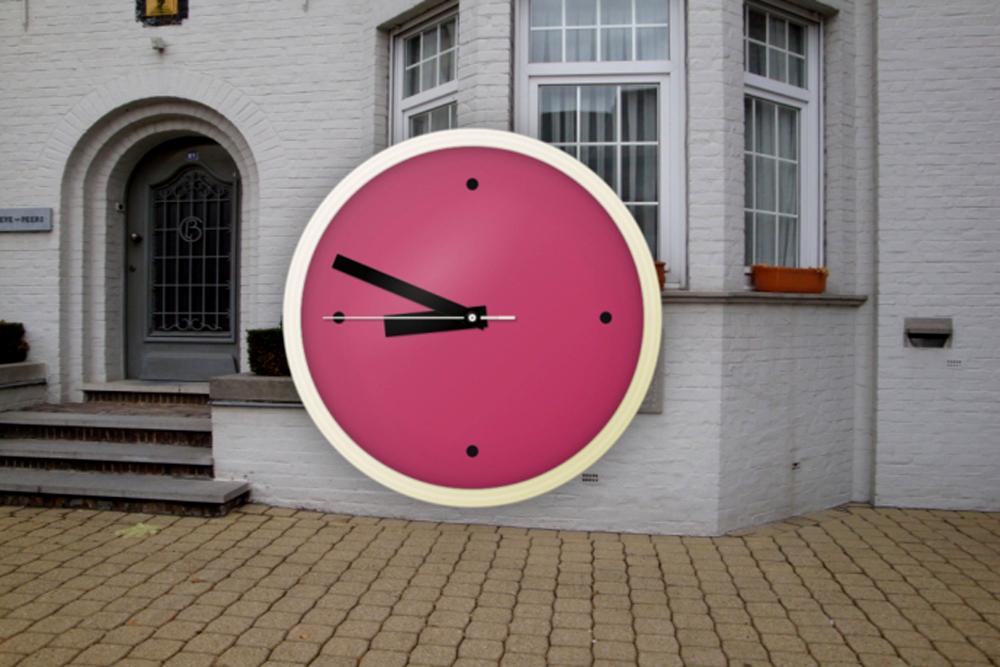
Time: 8h48m45s
